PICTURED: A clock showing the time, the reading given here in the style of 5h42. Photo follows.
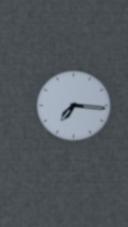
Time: 7h16
